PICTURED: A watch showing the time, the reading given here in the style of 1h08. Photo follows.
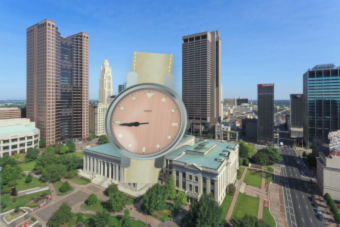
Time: 8h44
